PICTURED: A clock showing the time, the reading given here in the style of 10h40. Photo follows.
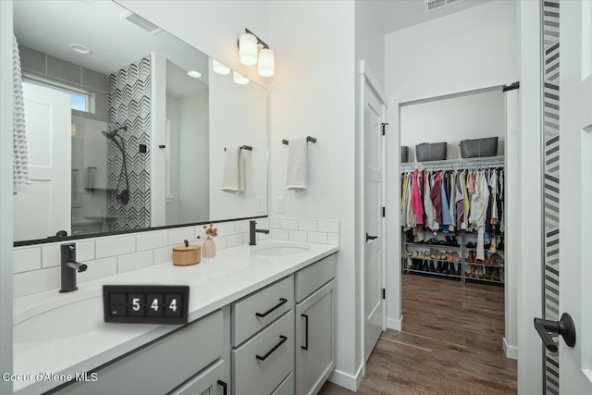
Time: 5h44
